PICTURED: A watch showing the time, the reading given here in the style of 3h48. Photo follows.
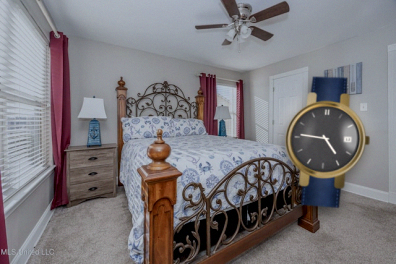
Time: 4h46
